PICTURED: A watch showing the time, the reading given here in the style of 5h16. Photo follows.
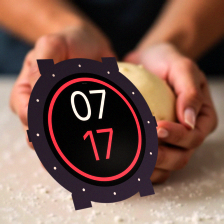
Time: 7h17
